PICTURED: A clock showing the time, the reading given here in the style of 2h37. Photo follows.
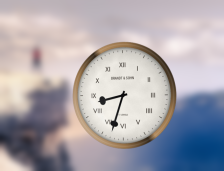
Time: 8h33
